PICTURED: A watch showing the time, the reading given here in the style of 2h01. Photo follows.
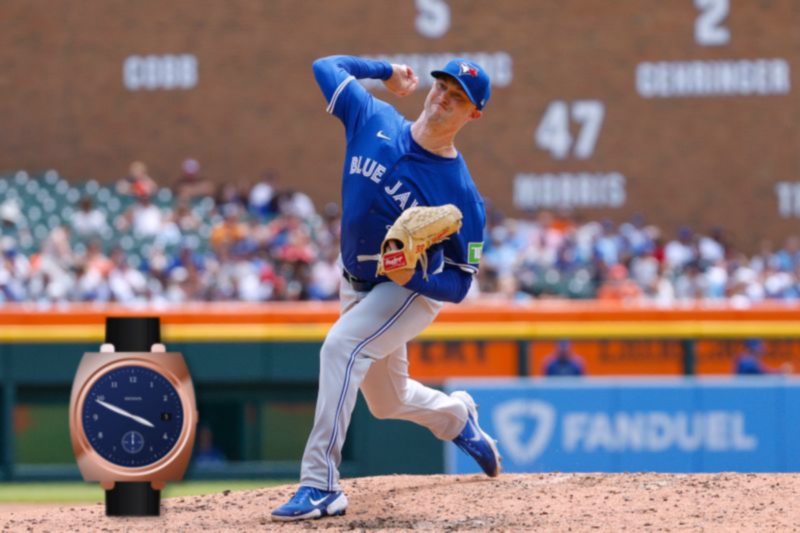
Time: 3h49
